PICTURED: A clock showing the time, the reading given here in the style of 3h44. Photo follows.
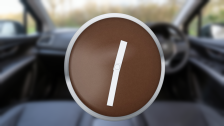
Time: 12h32
